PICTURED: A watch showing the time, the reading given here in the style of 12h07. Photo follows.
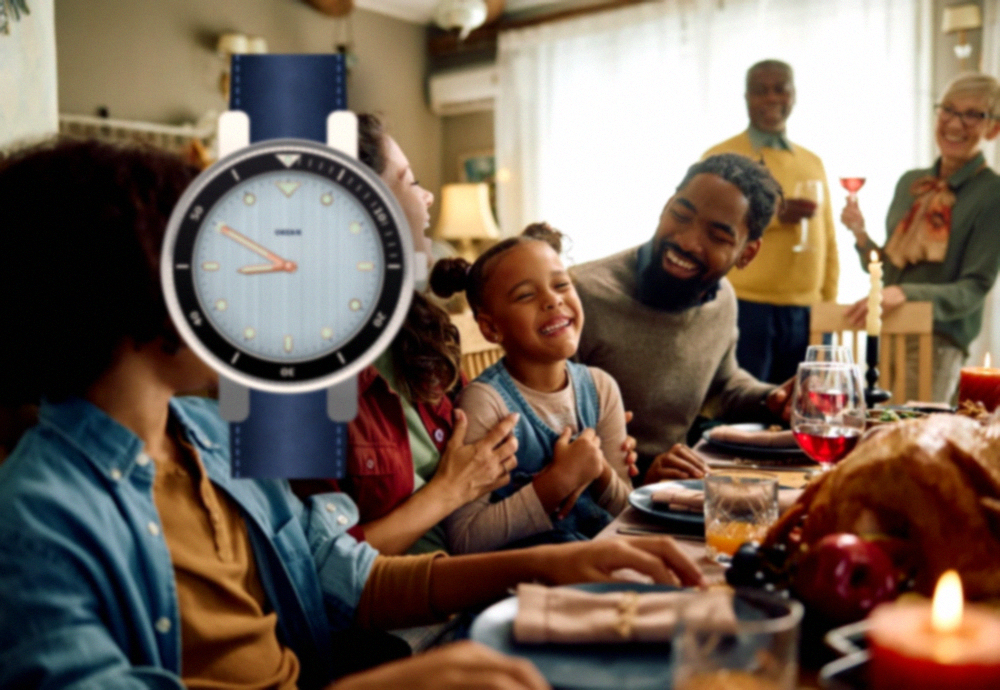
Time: 8h50
